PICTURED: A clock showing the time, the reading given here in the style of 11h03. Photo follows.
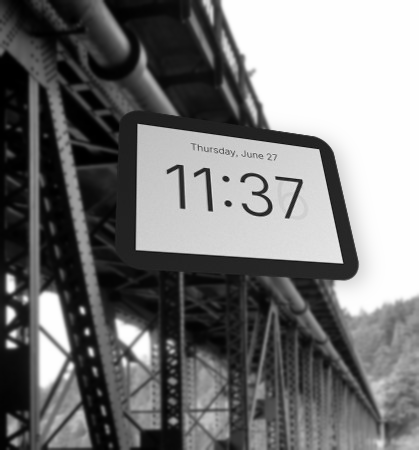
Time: 11h37
